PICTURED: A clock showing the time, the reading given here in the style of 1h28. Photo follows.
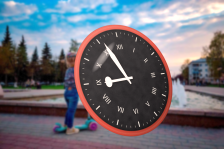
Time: 8h56
